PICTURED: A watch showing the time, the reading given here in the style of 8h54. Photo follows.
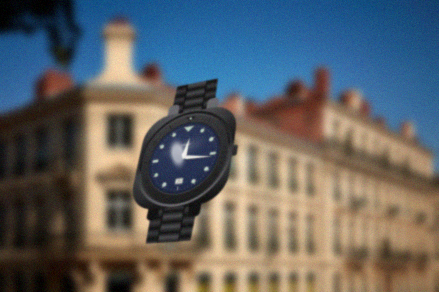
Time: 12h16
